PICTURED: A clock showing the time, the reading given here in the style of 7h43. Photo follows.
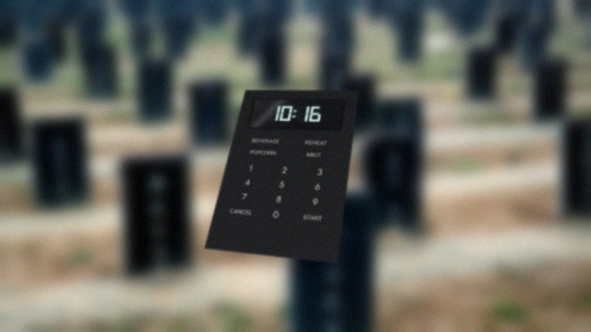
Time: 10h16
